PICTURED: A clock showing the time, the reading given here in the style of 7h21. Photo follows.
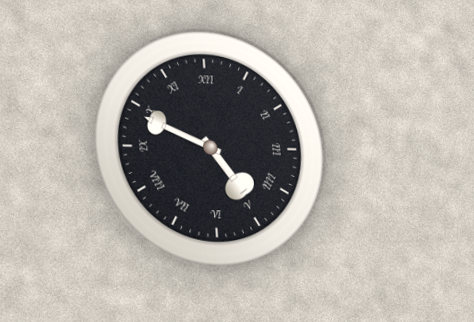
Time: 4h49
